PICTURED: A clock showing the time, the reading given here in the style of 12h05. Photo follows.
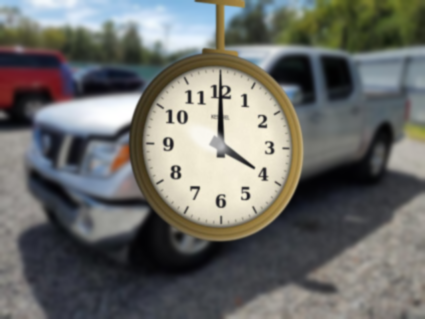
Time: 4h00
